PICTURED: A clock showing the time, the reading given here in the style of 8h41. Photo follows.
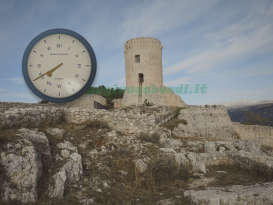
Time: 7h40
